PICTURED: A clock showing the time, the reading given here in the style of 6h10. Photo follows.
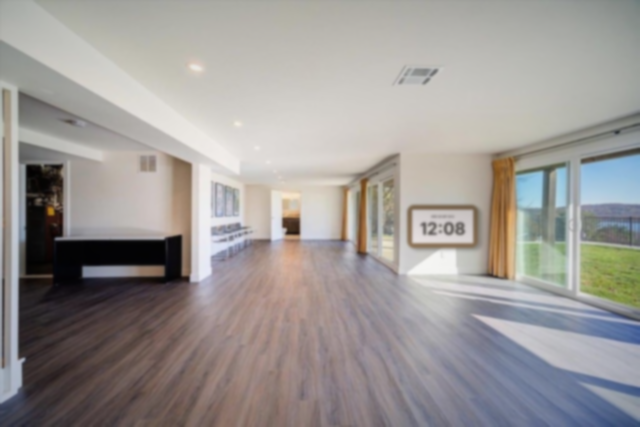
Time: 12h08
